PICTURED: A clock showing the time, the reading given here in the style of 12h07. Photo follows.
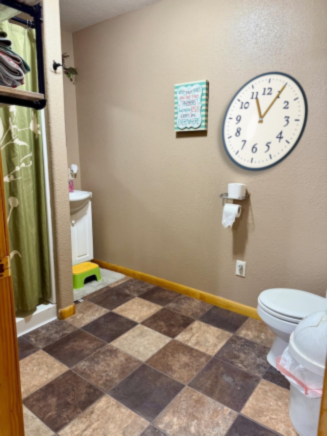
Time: 11h05
